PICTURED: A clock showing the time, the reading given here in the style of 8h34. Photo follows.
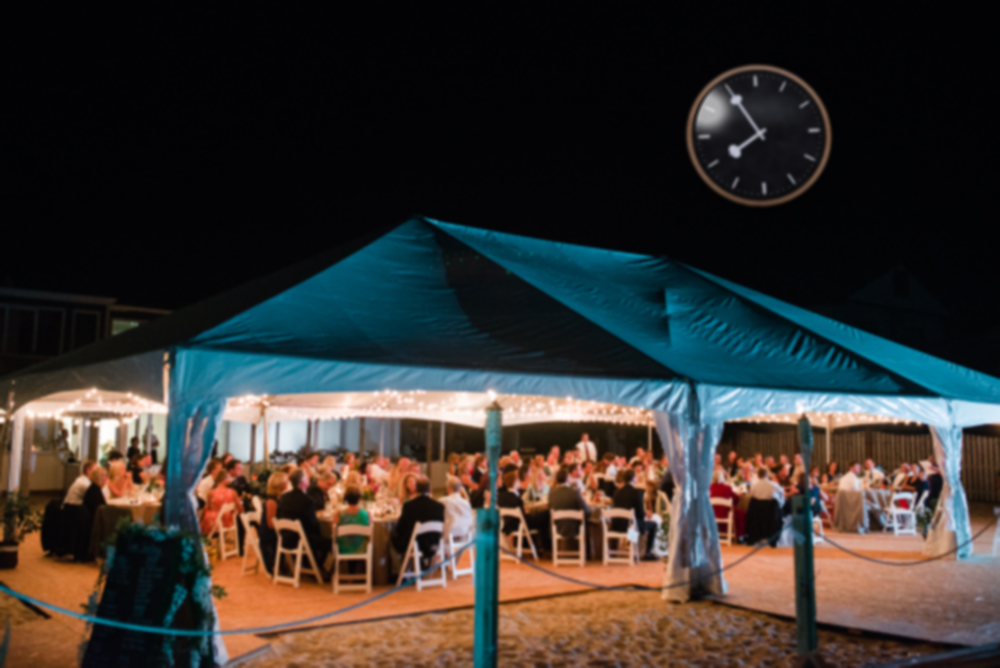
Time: 7h55
